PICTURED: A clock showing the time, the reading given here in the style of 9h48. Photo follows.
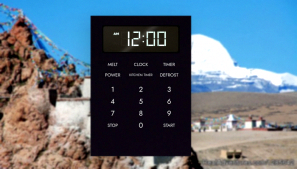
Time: 12h00
